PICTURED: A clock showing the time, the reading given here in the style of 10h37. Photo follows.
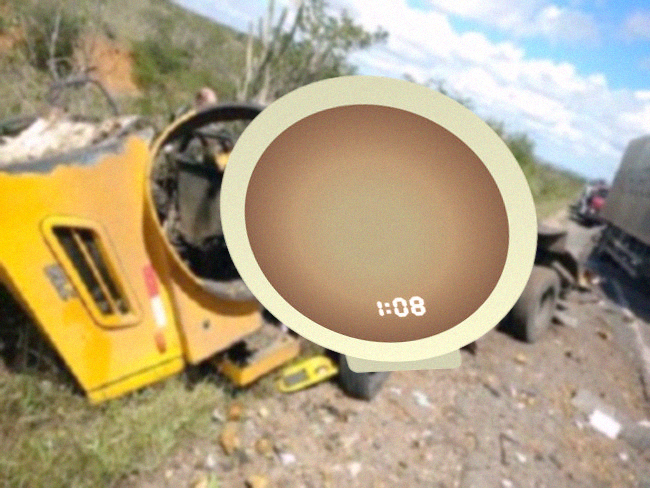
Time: 1h08
